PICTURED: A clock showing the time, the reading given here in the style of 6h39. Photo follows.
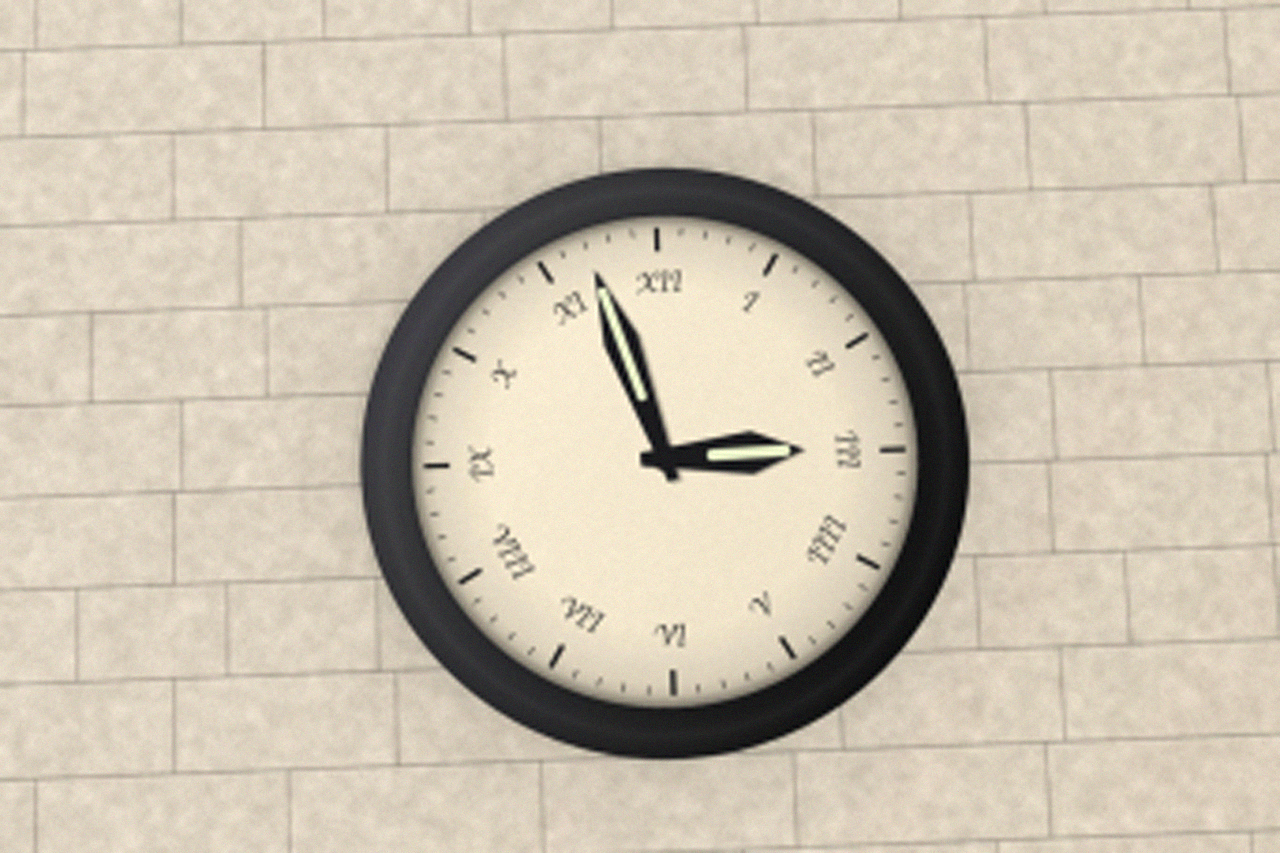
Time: 2h57
